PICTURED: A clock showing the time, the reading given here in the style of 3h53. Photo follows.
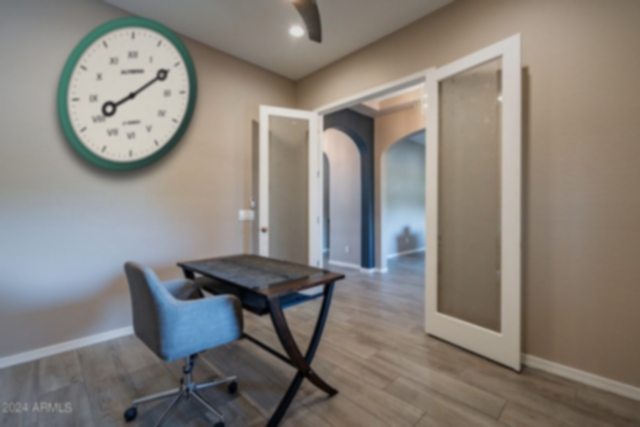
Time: 8h10
